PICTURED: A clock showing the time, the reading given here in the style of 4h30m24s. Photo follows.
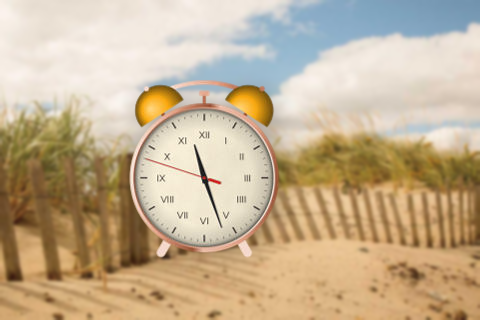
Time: 11h26m48s
